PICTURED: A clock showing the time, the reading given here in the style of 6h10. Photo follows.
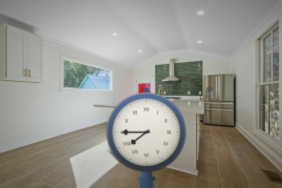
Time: 7h45
